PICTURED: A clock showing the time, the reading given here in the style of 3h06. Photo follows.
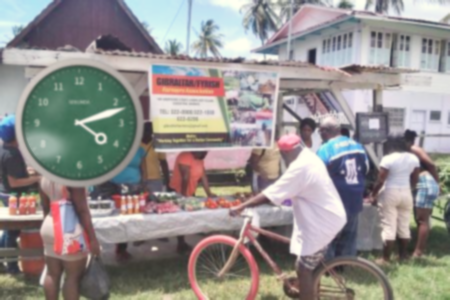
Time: 4h12
